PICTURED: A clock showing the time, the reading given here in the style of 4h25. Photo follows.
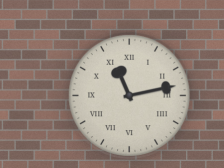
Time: 11h13
